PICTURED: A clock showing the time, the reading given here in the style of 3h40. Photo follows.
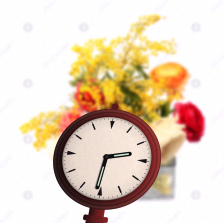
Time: 2h31
